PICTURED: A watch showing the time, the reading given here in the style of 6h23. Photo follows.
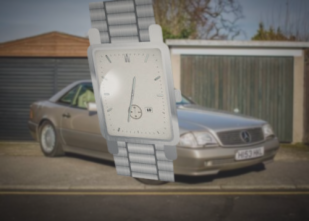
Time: 12h33
